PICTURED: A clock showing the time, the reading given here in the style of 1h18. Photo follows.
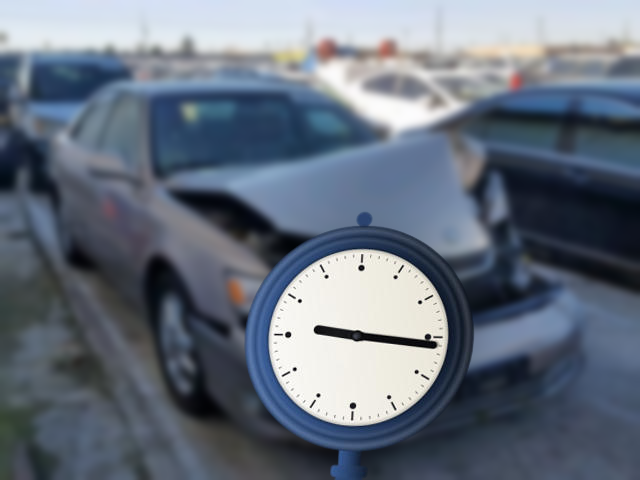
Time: 9h16
